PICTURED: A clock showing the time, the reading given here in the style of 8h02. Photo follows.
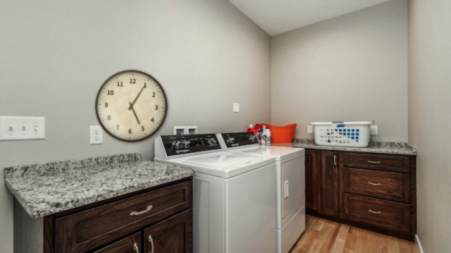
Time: 5h05
